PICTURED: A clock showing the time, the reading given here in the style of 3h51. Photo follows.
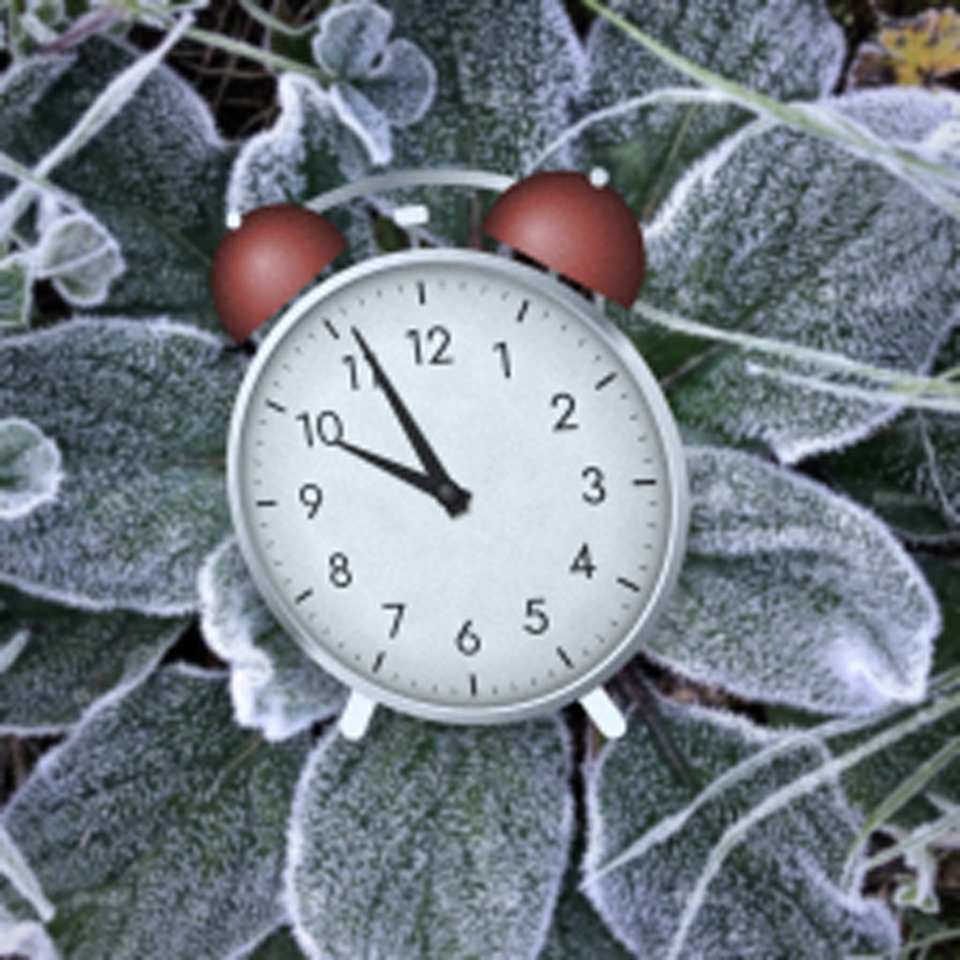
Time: 9h56
